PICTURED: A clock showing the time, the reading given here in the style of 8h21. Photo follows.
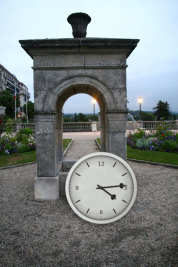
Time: 4h14
